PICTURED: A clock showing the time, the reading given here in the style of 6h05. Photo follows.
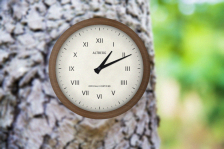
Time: 1h11
